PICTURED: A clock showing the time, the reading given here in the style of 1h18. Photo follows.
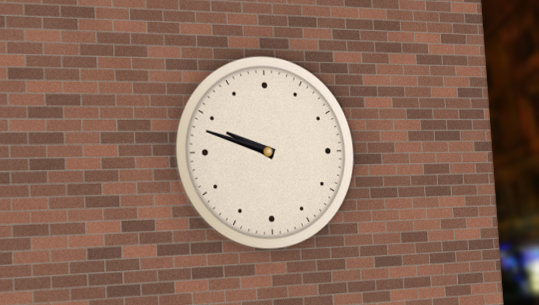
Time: 9h48
